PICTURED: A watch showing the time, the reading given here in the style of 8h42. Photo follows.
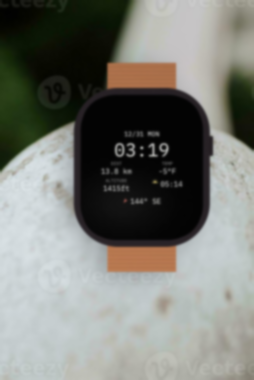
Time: 3h19
